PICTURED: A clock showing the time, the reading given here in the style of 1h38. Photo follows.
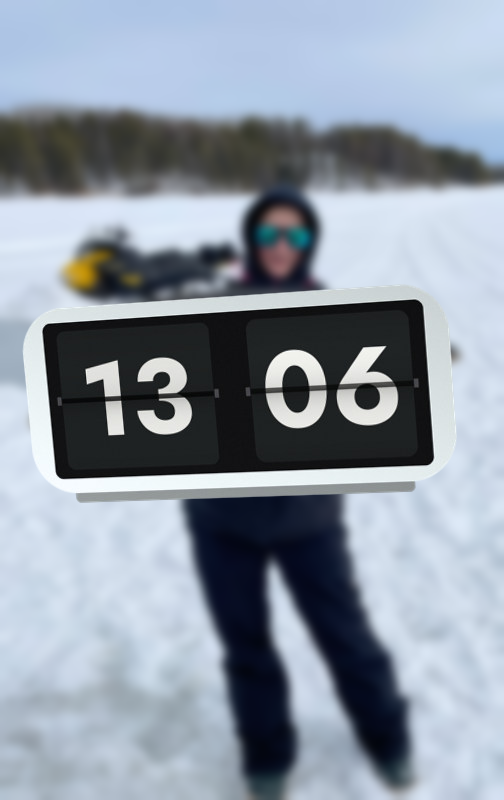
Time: 13h06
